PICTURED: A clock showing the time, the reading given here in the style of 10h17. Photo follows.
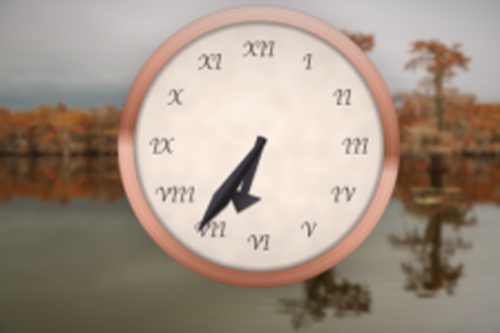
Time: 6h36
